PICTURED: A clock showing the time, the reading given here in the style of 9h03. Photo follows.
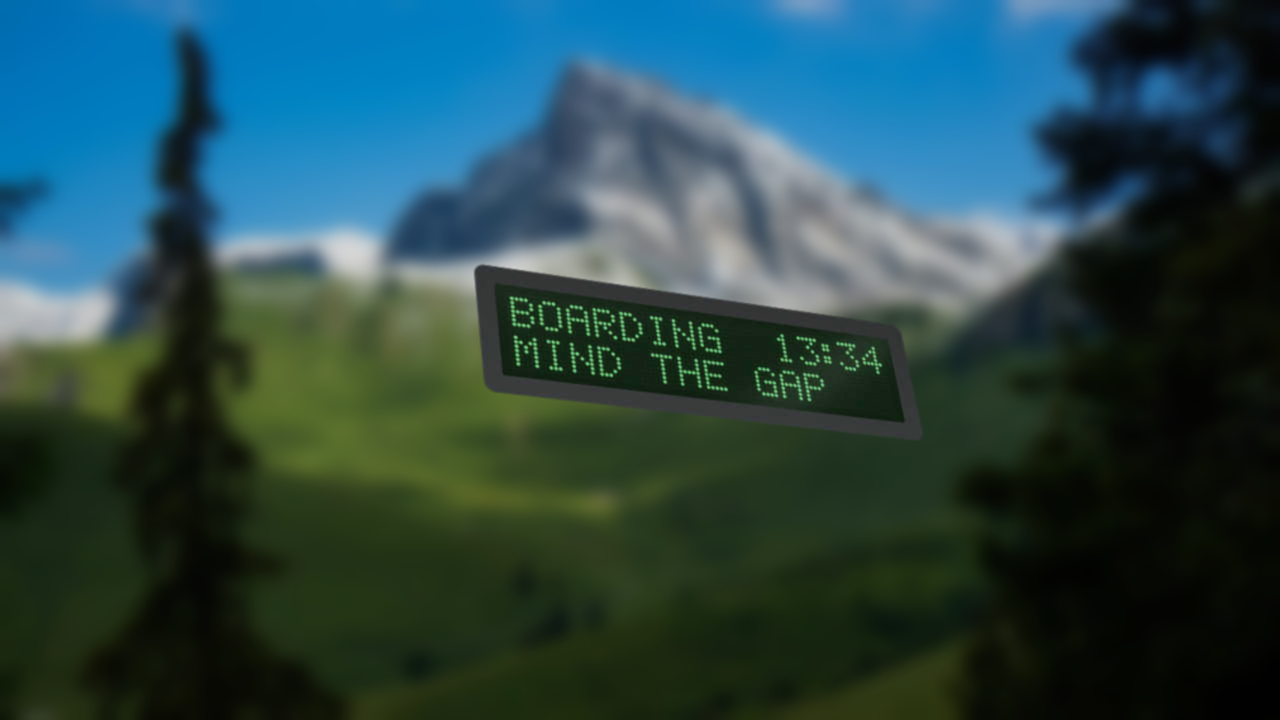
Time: 13h34
